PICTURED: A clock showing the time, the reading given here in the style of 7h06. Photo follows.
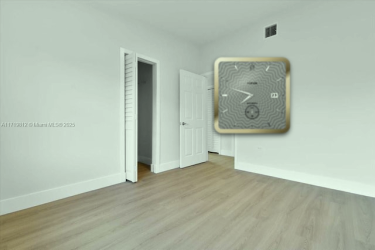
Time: 7h48
